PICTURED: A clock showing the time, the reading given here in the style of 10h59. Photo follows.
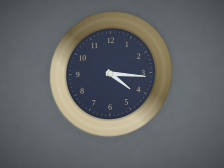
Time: 4h16
